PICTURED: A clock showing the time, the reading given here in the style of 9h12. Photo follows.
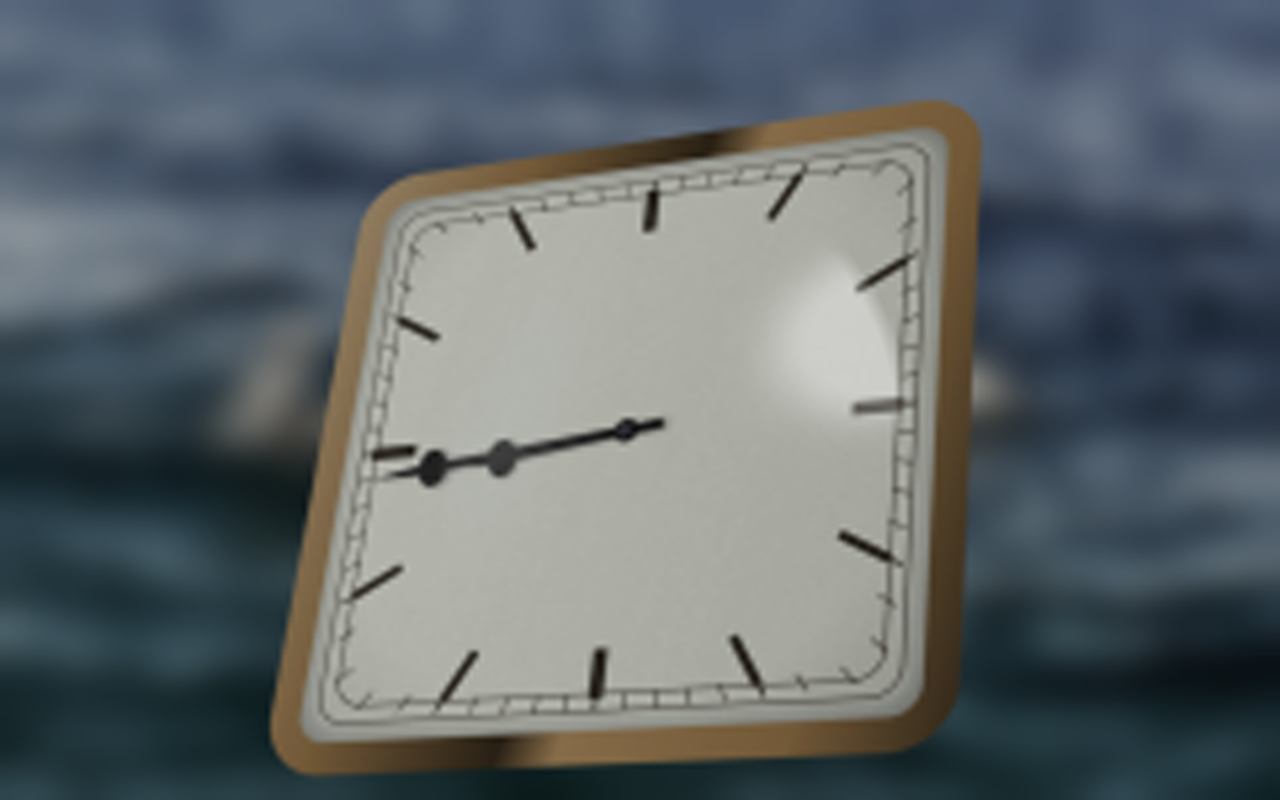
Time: 8h44
